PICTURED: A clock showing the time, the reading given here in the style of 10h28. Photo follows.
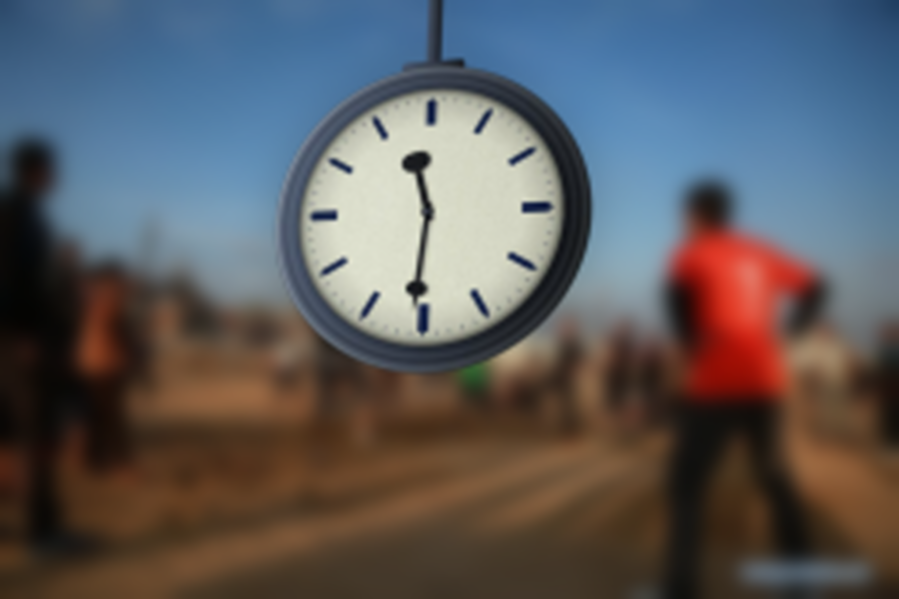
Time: 11h31
